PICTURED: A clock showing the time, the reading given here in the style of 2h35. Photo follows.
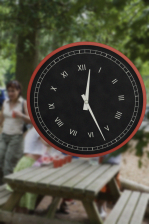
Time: 12h27
